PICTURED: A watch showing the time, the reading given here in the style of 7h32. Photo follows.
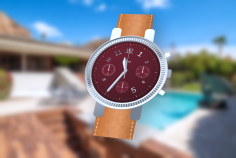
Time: 11h35
